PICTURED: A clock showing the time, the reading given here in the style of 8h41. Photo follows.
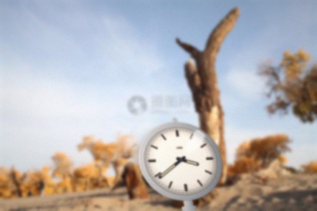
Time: 3h39
